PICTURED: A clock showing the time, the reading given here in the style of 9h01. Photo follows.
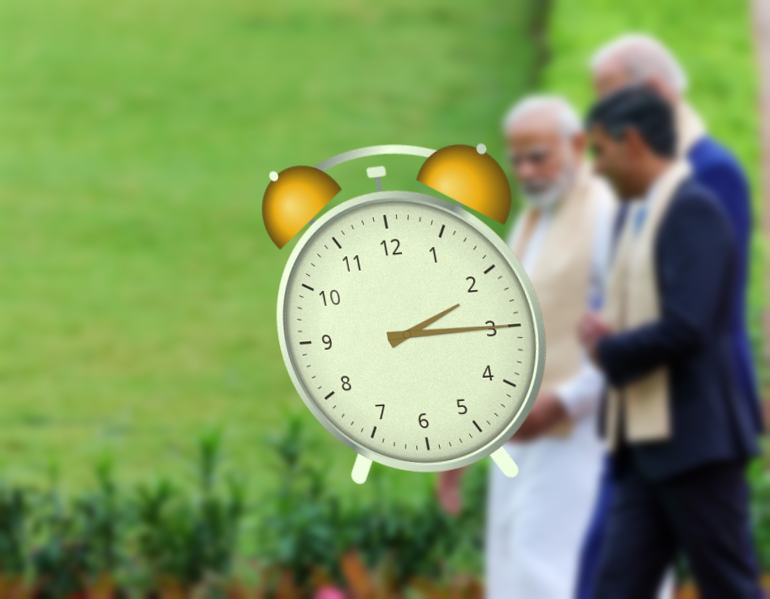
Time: 2h15
